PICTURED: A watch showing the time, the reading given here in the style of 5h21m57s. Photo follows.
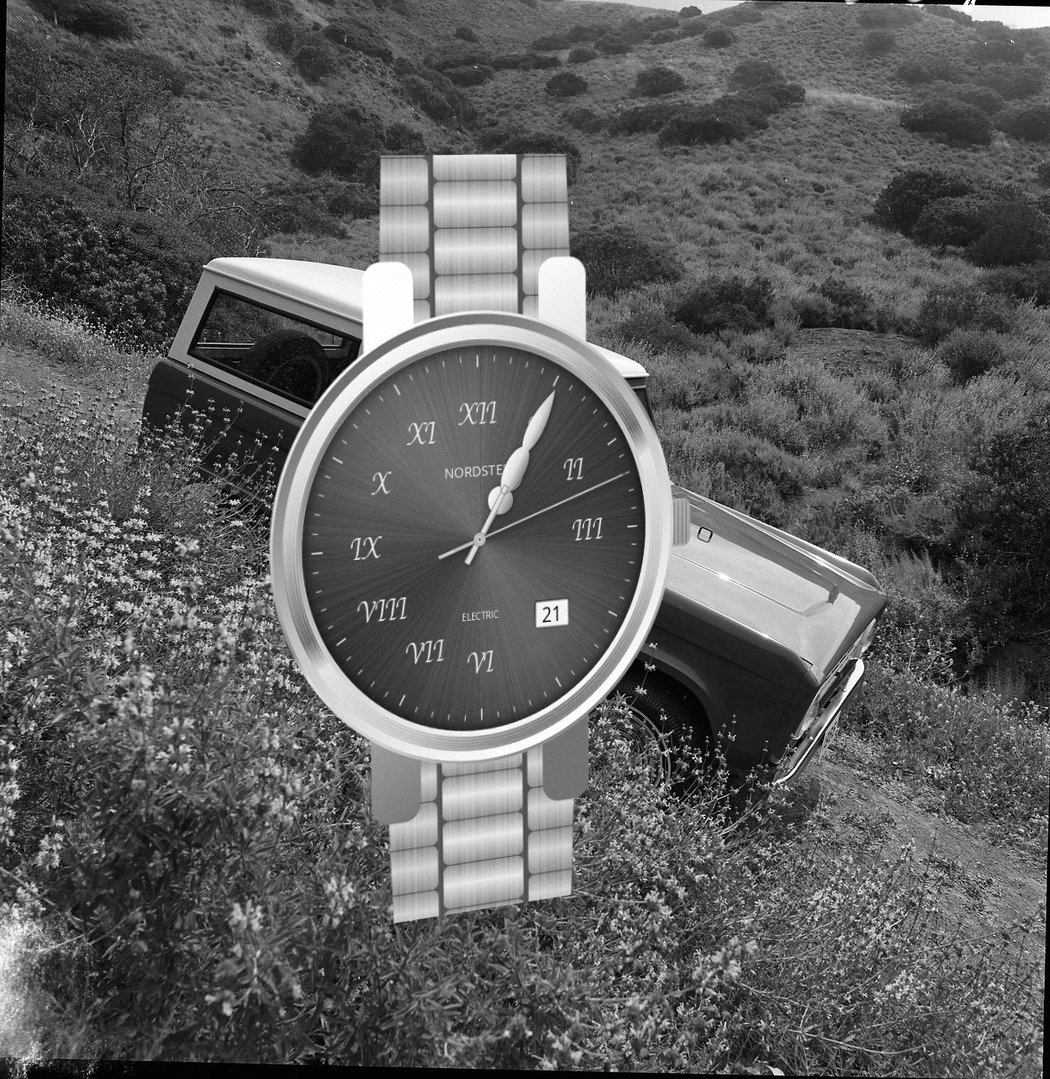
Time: 1h05m12s
